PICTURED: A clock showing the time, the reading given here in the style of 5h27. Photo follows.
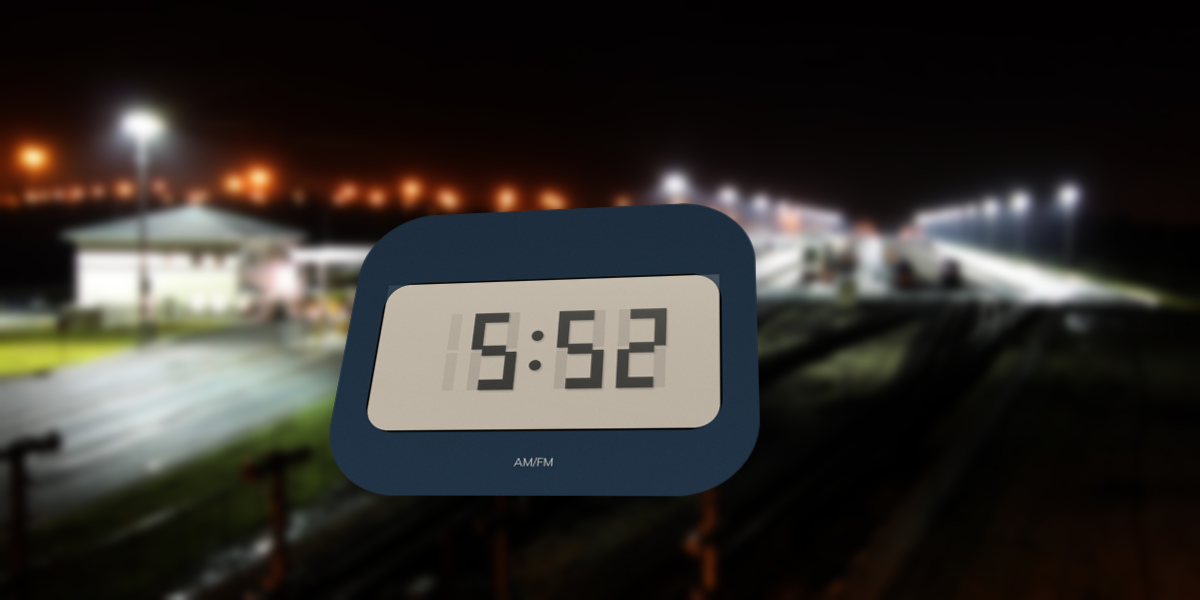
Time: 5h52
